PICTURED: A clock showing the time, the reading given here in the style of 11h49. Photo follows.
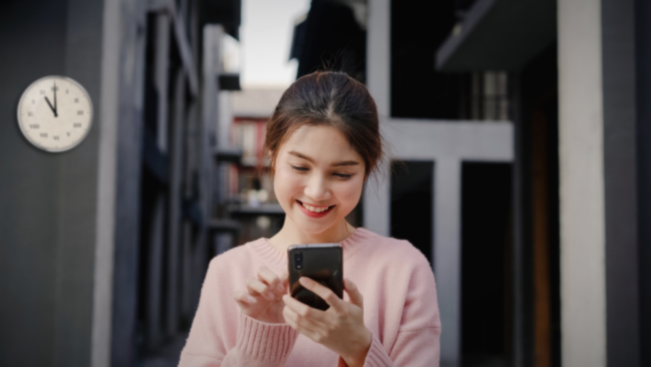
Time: 11h00
